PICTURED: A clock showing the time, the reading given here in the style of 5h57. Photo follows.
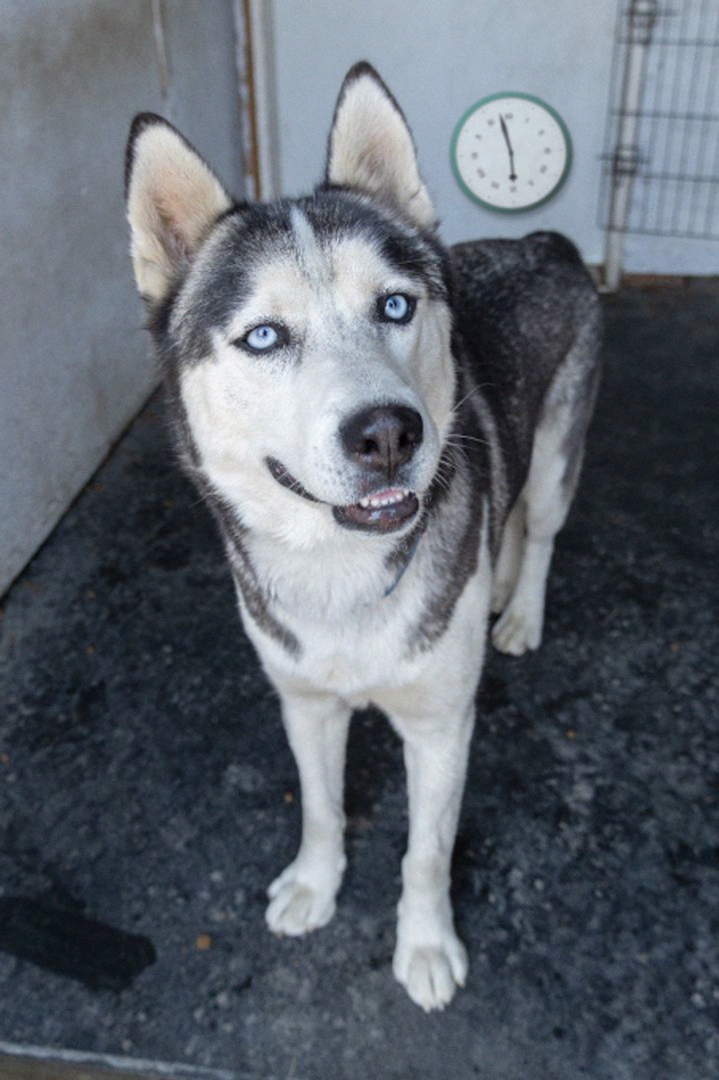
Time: 5h58
